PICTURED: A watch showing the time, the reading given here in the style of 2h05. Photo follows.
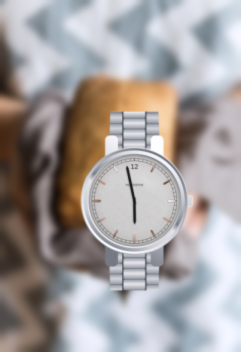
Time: 5h58
